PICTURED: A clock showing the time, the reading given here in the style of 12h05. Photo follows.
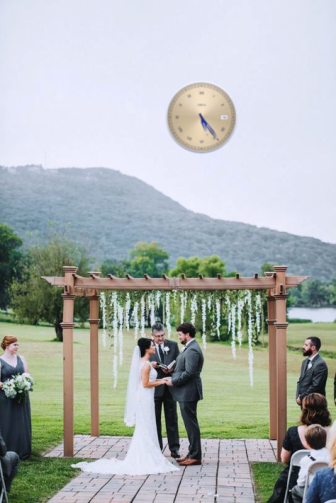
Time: 5h24
